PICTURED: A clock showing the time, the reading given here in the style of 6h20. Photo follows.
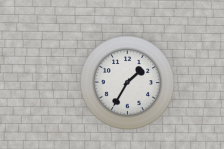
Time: 1h35
